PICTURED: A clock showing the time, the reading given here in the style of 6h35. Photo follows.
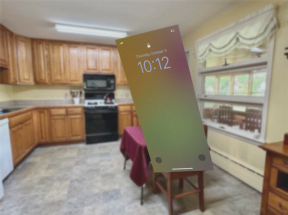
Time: 10h12
